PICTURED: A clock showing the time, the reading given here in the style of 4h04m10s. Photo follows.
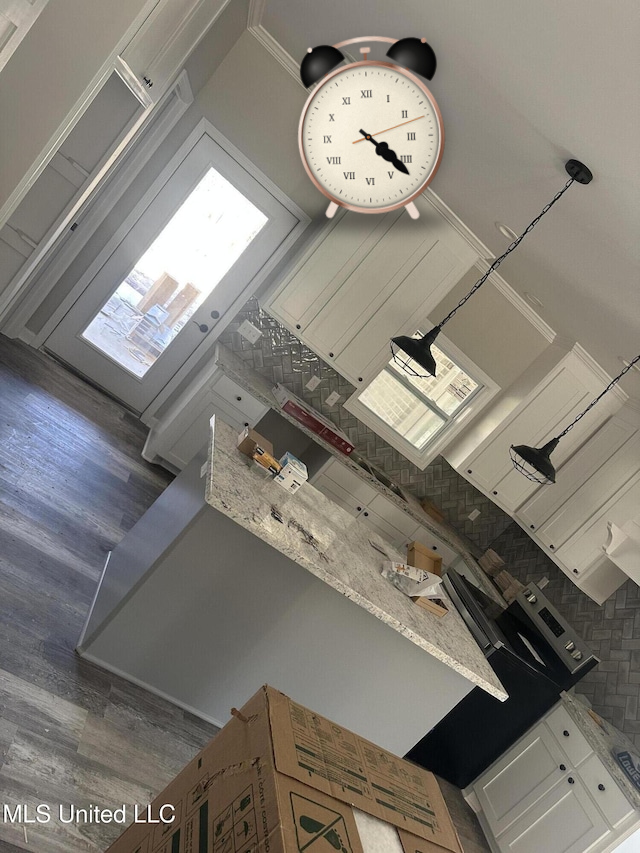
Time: 4h22m12s
